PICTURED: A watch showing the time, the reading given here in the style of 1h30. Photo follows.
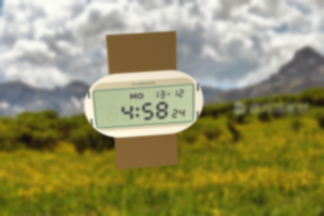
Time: 4h58
